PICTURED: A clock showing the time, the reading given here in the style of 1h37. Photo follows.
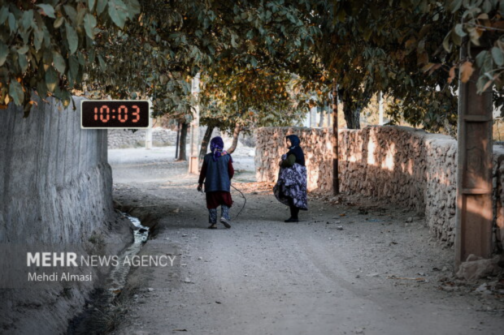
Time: 10h03
